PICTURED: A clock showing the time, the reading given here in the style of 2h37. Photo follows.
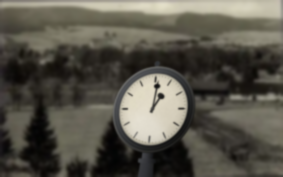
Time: 1h01
